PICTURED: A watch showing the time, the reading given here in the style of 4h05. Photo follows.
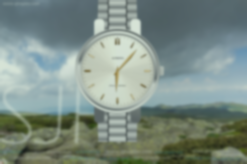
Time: 6h07
